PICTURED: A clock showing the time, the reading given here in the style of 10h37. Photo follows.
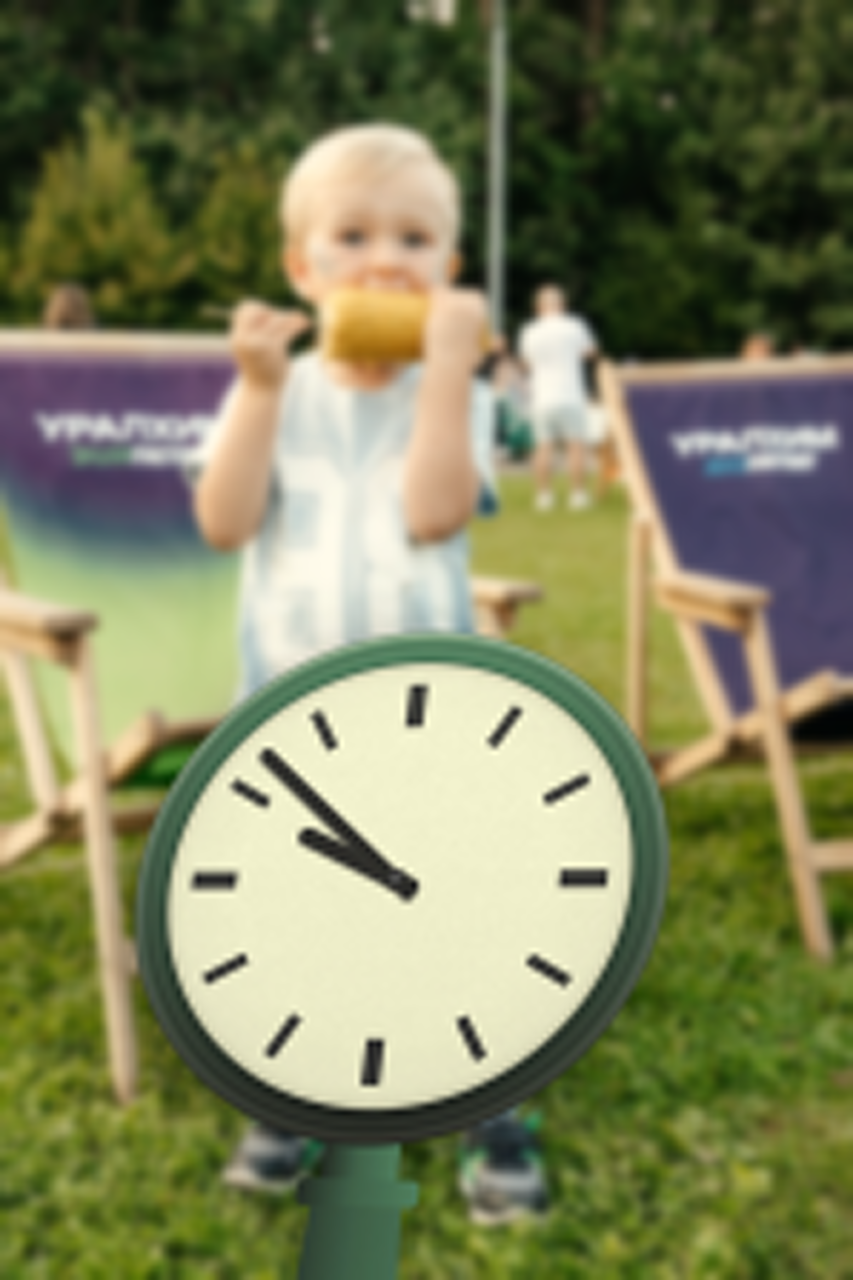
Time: 9h52
